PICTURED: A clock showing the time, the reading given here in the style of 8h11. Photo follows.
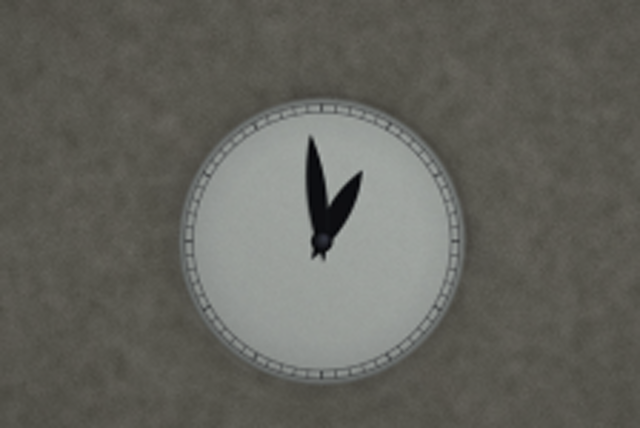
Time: 12h59
